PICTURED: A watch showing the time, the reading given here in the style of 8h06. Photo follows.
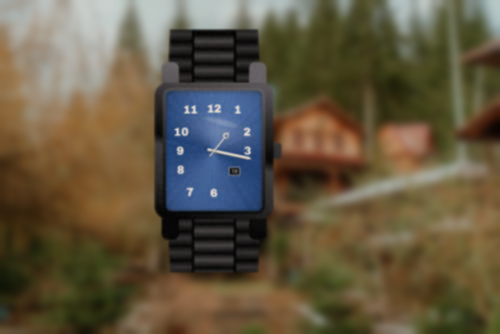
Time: 1h17
